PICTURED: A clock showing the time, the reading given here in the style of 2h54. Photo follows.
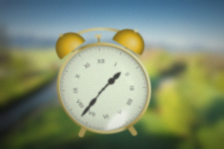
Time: 1h37
